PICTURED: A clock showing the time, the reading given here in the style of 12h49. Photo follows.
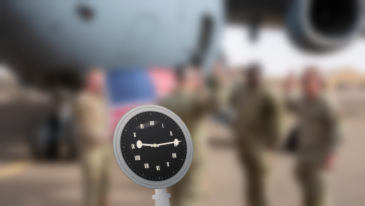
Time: 9h14
